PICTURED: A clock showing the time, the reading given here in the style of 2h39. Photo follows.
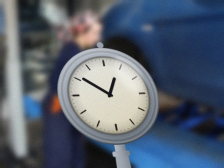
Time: 12h51
